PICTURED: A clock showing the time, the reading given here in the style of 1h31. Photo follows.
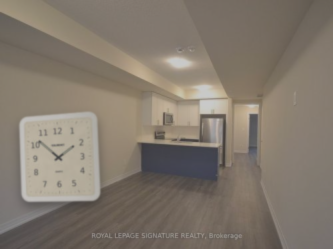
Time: 1h52
